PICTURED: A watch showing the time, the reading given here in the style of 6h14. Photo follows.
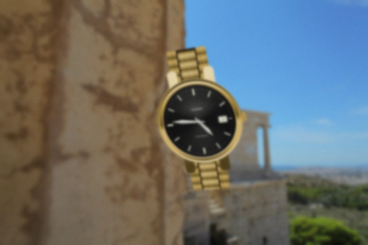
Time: 4h46
